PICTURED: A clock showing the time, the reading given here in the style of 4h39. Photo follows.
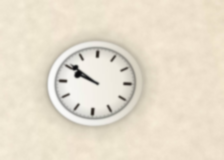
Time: 9h51
